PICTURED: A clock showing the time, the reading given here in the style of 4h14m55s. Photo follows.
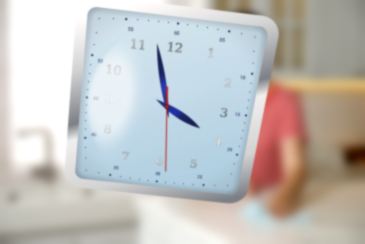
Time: 3h57m29s
